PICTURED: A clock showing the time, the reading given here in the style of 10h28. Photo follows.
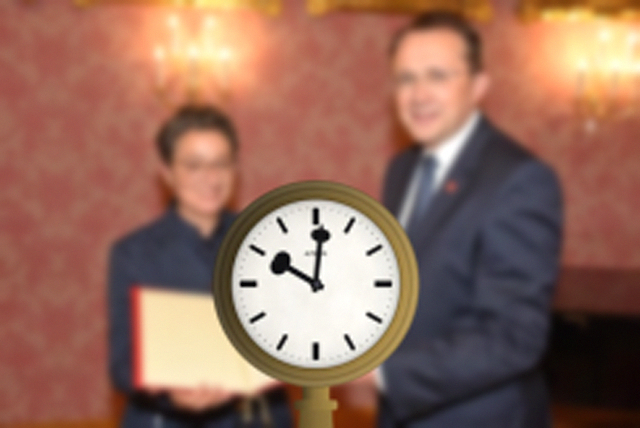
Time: 10h01
